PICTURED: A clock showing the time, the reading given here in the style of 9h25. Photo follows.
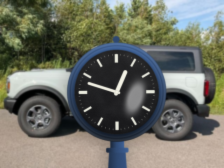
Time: 12h48
